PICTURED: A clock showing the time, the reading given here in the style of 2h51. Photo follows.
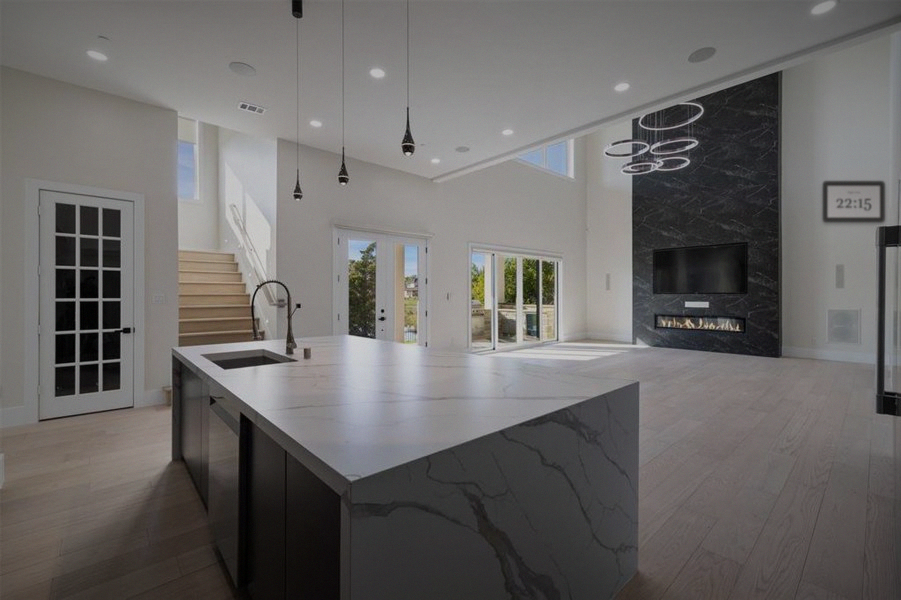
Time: 22h15
